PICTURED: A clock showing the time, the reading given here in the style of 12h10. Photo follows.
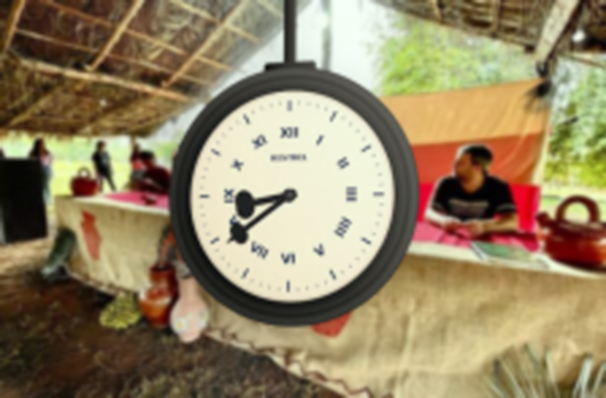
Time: 8h39
